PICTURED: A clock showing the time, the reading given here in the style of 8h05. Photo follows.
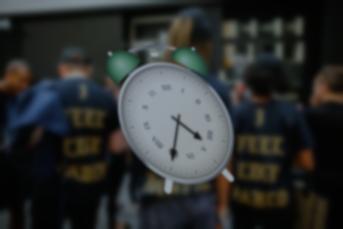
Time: 4h35
